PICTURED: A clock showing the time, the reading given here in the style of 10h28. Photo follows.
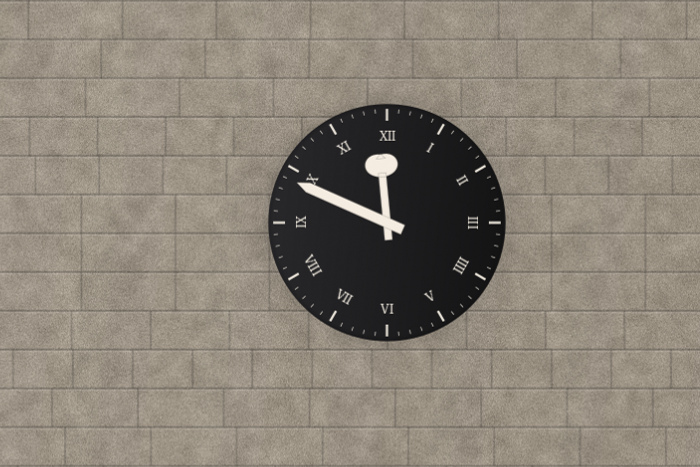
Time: 11h49
